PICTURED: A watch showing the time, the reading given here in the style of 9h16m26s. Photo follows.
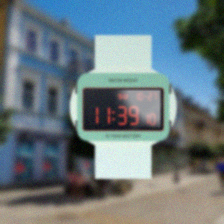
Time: 11h39m10s
